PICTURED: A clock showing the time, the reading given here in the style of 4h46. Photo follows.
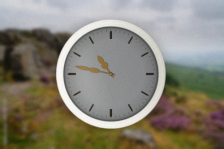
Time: 10h47
